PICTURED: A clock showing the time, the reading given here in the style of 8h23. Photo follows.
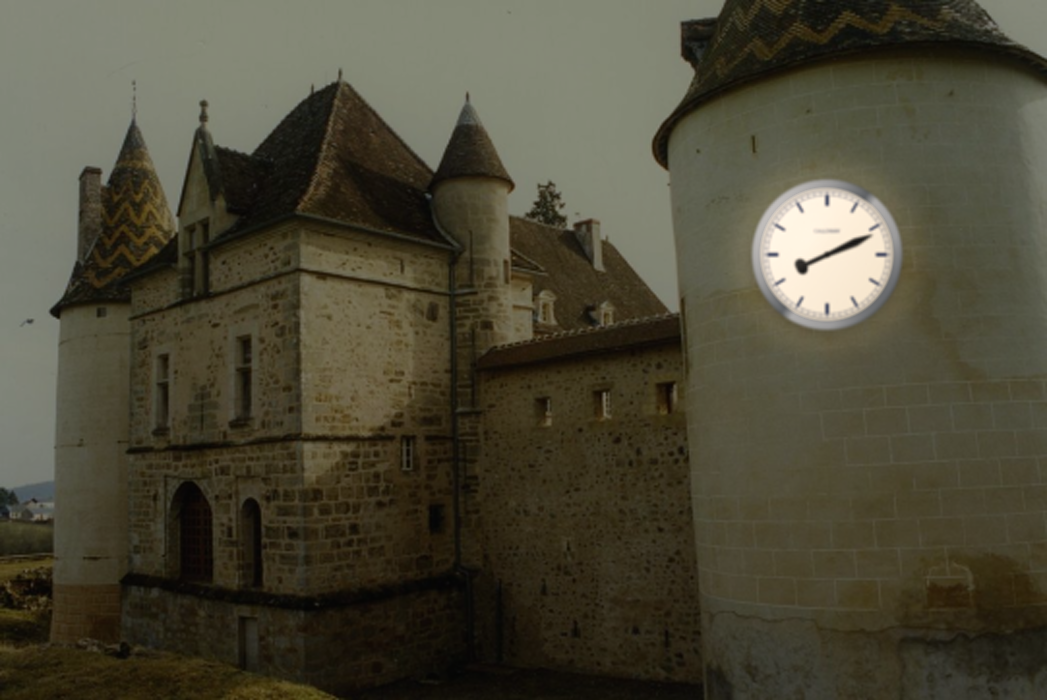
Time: 8h11
